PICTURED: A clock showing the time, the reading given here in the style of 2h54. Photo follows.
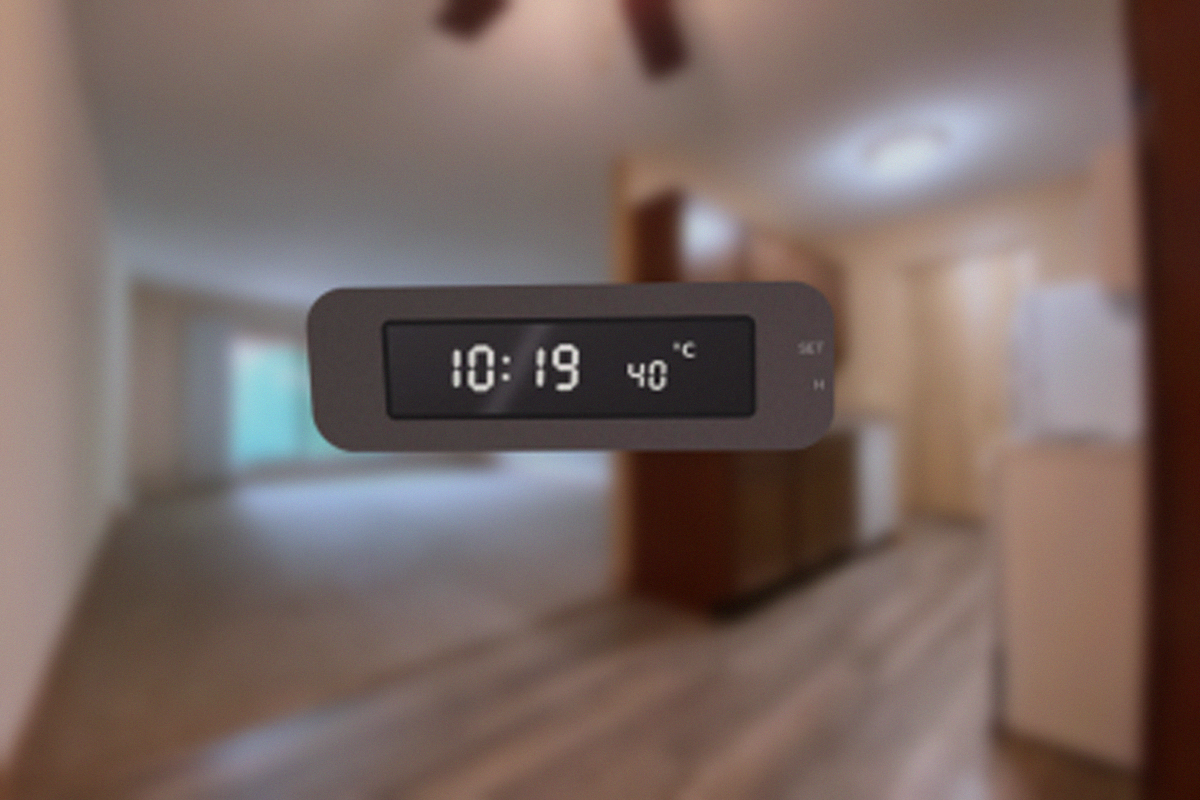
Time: 10h19
